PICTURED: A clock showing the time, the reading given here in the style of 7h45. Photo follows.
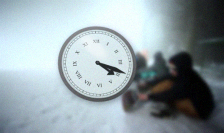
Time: 4h19
